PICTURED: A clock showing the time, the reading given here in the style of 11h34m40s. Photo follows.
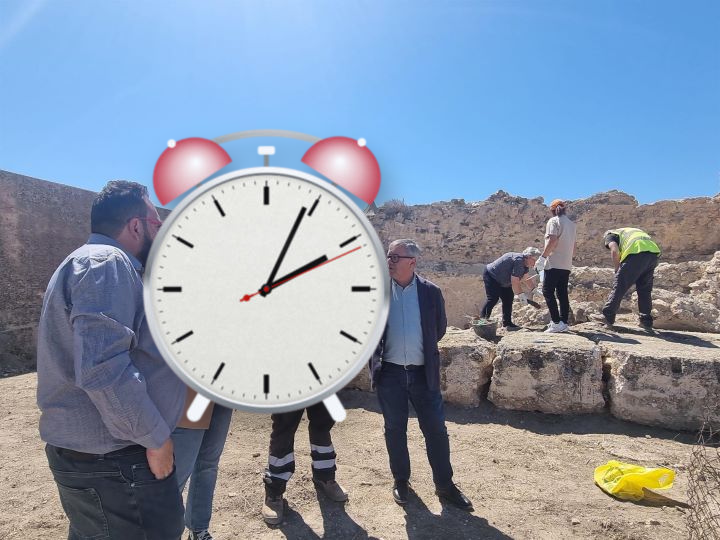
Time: 2h04m11s
